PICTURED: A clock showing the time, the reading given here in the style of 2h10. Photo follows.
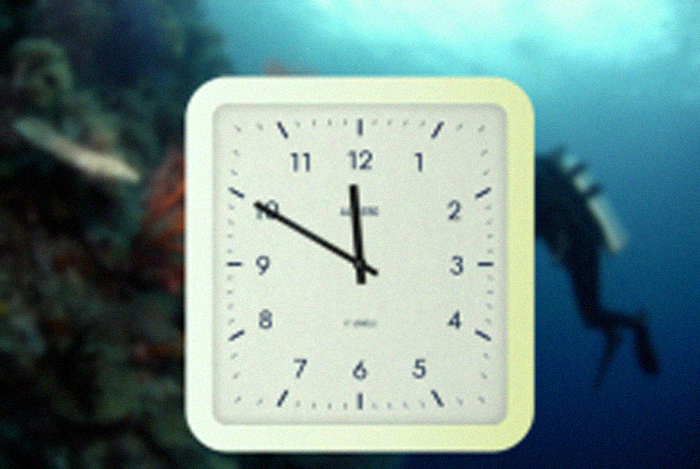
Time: 11h50
